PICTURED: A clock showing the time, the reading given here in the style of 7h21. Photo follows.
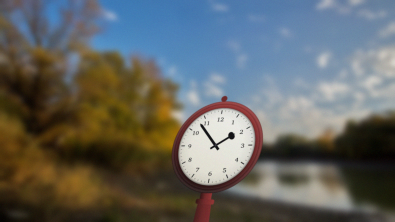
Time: 1h53
